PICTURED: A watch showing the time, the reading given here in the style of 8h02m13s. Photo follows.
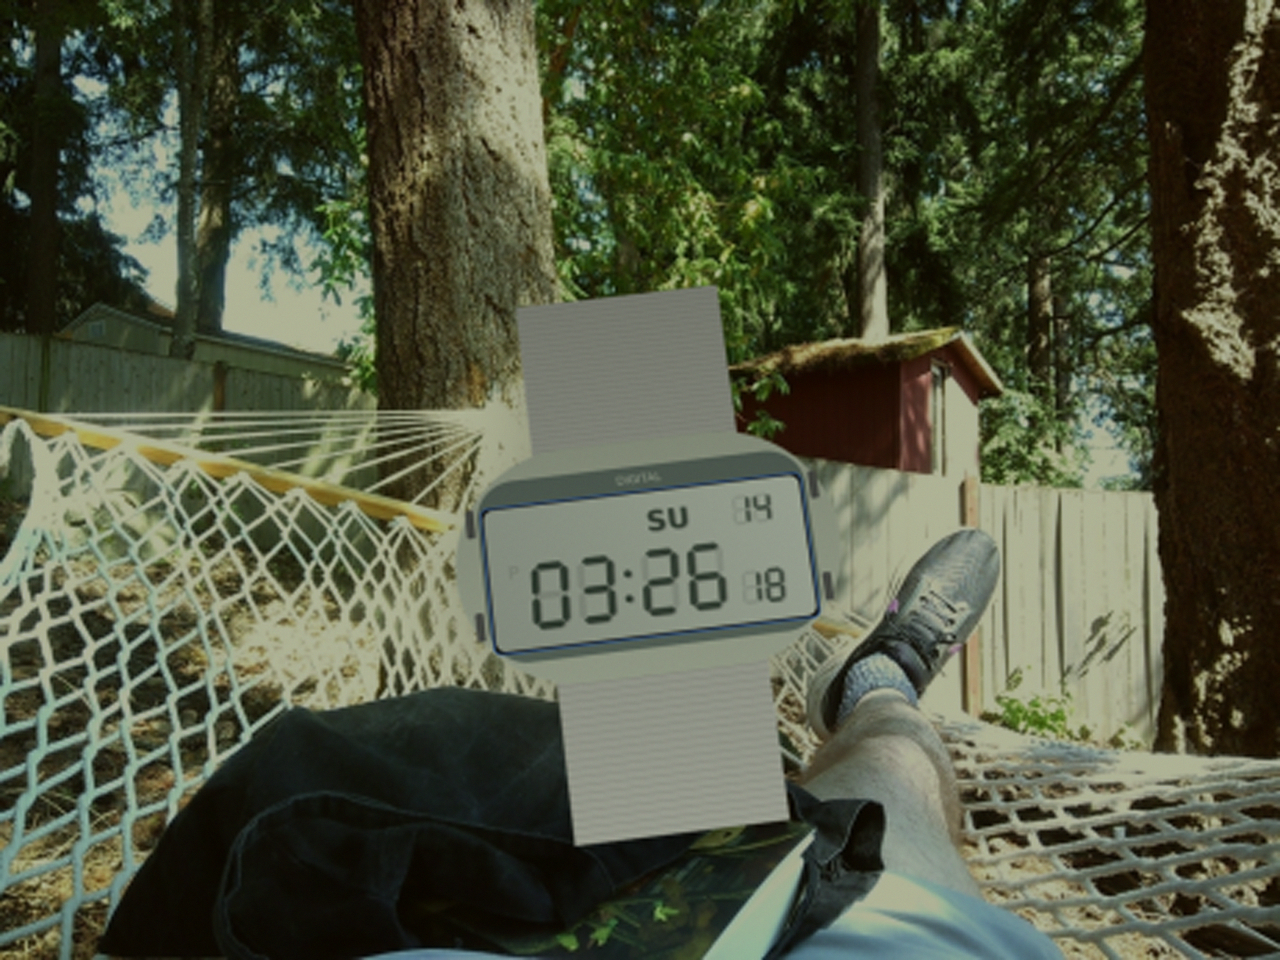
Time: 3h26m18s
